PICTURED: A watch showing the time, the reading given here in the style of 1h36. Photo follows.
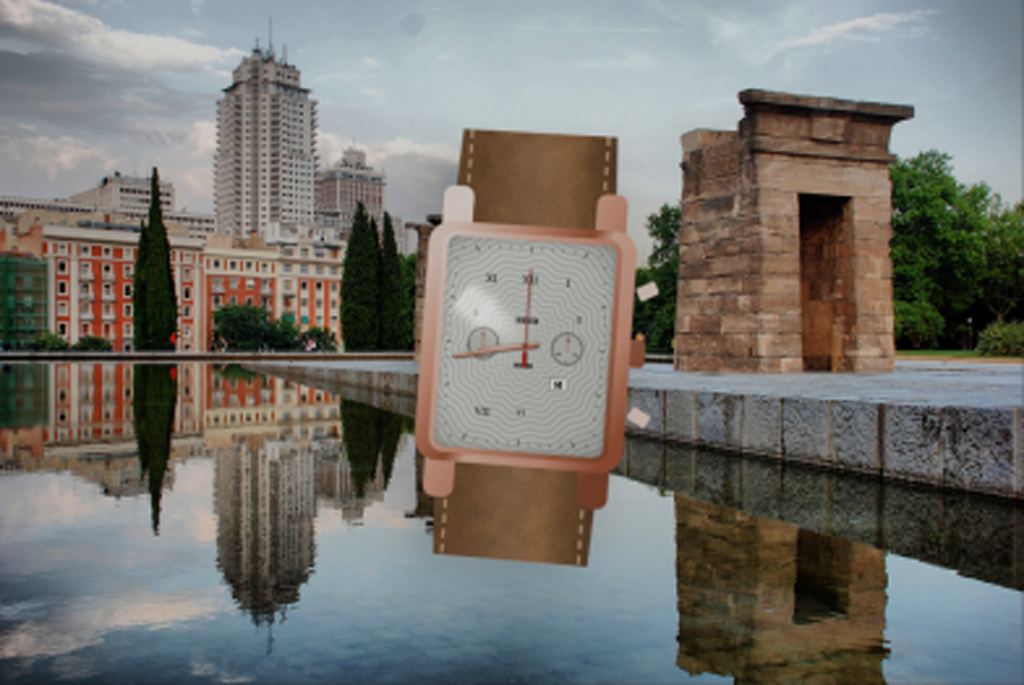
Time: 8h43
